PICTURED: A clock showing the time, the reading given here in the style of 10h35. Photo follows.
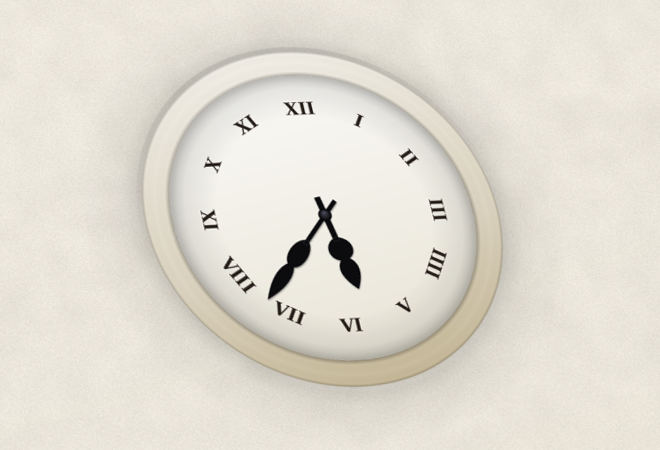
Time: 5h37
